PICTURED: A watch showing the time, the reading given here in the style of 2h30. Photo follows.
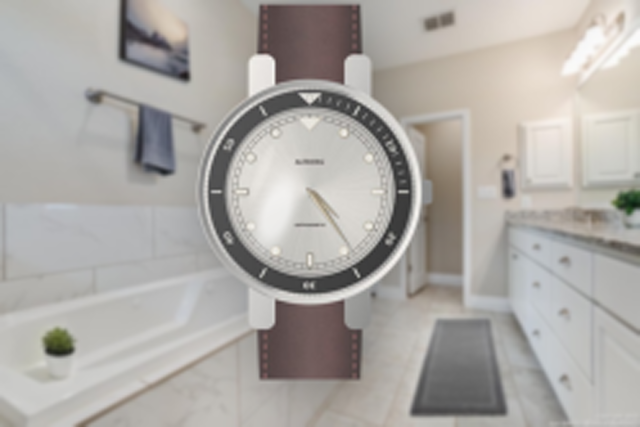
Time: 4h24
